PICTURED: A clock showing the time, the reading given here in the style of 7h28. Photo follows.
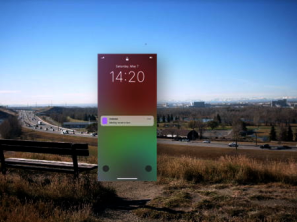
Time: 14h20
